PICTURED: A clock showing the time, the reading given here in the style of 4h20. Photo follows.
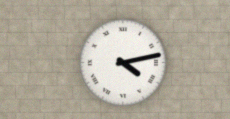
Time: 4h13
